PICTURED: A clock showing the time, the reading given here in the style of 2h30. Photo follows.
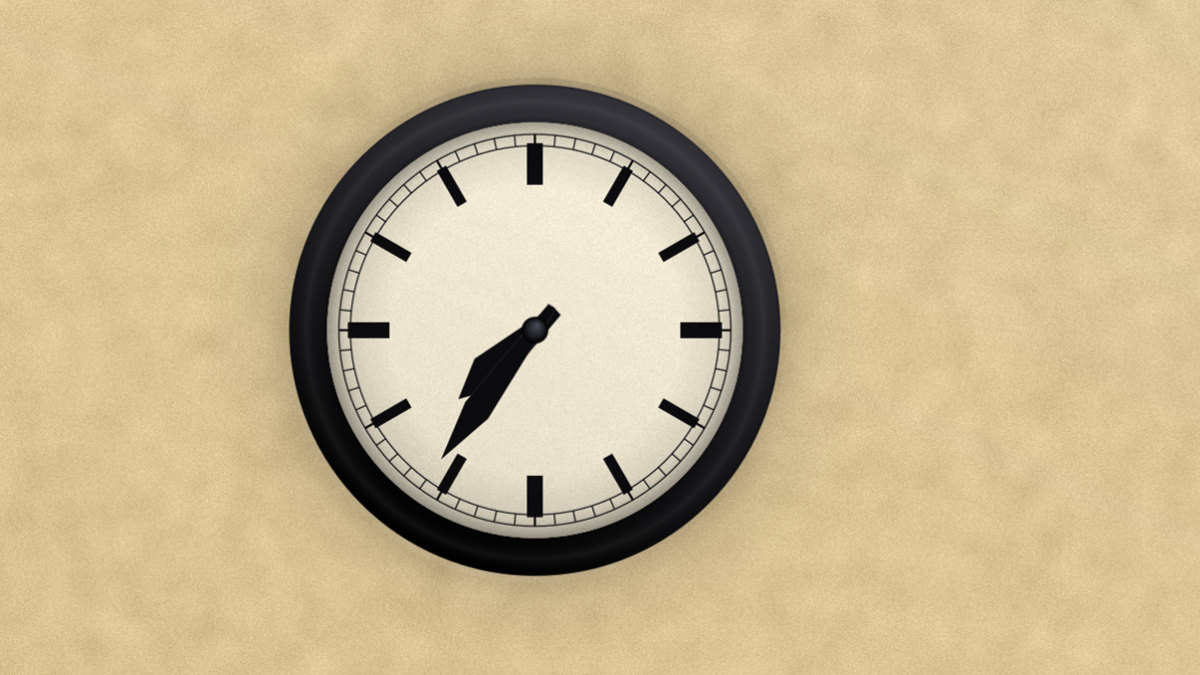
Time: 7h36
